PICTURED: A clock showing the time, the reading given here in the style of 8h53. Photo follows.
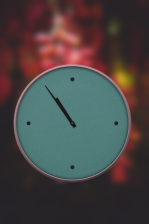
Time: 10h54
